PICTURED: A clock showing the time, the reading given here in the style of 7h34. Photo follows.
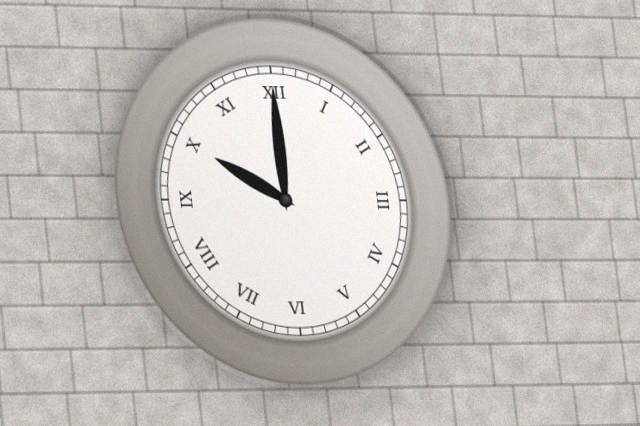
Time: 10h00
